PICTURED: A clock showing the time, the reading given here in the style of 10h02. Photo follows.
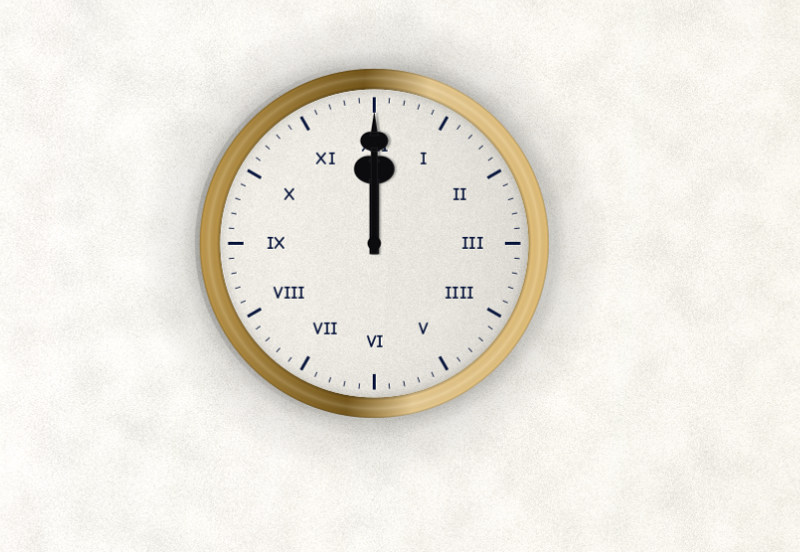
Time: 12h00
